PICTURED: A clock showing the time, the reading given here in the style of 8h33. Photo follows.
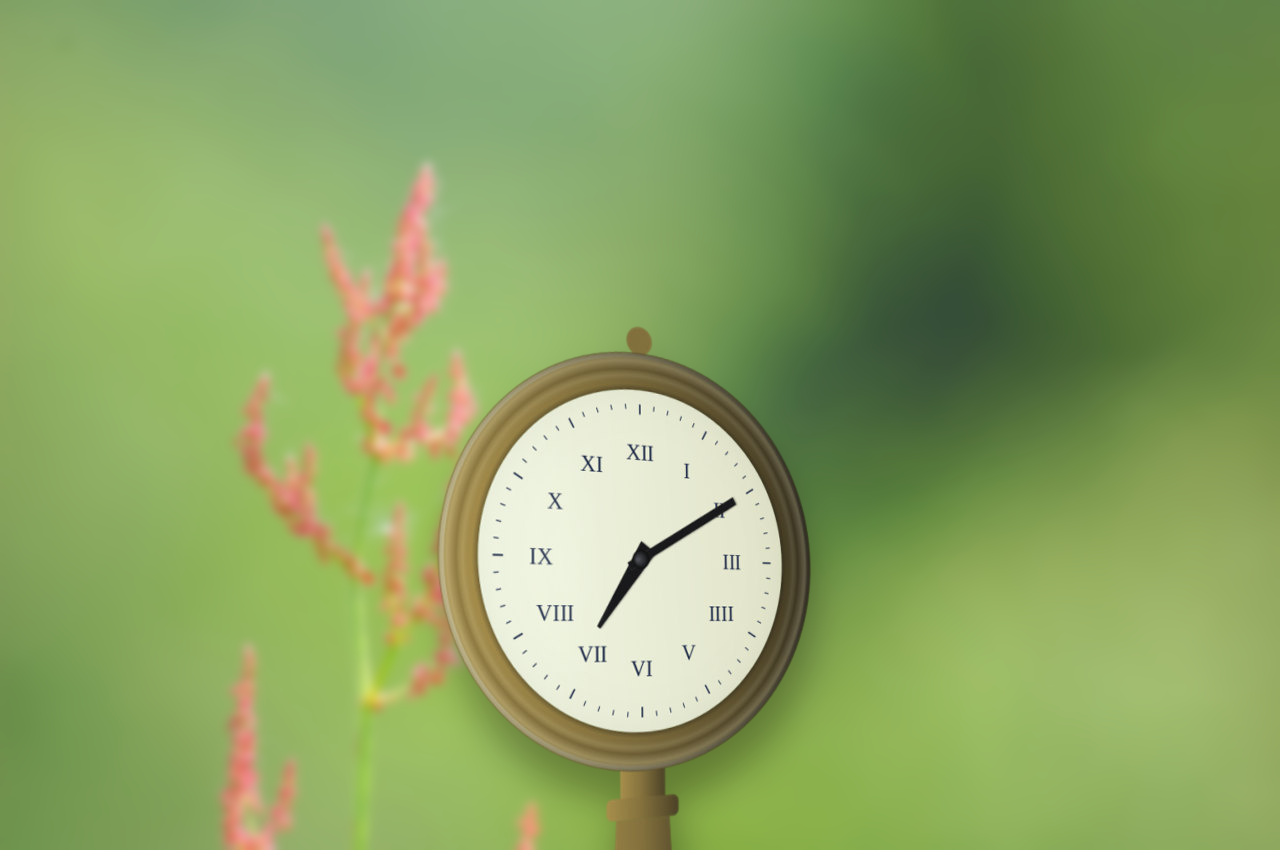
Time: 7h10
